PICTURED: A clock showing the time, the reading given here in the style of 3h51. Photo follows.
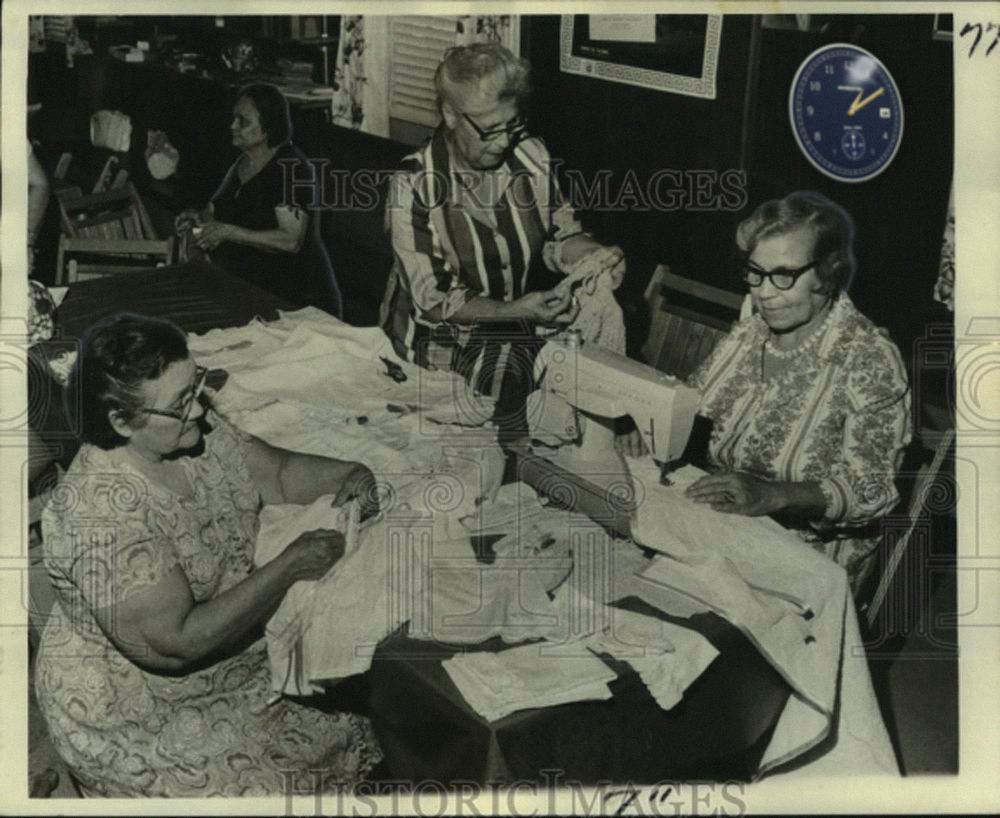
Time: 1h10
